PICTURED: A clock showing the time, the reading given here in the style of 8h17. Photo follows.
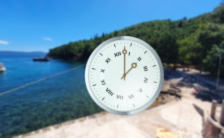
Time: 2h03
